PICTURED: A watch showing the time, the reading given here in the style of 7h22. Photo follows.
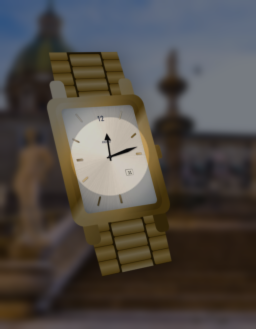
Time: 12h13
